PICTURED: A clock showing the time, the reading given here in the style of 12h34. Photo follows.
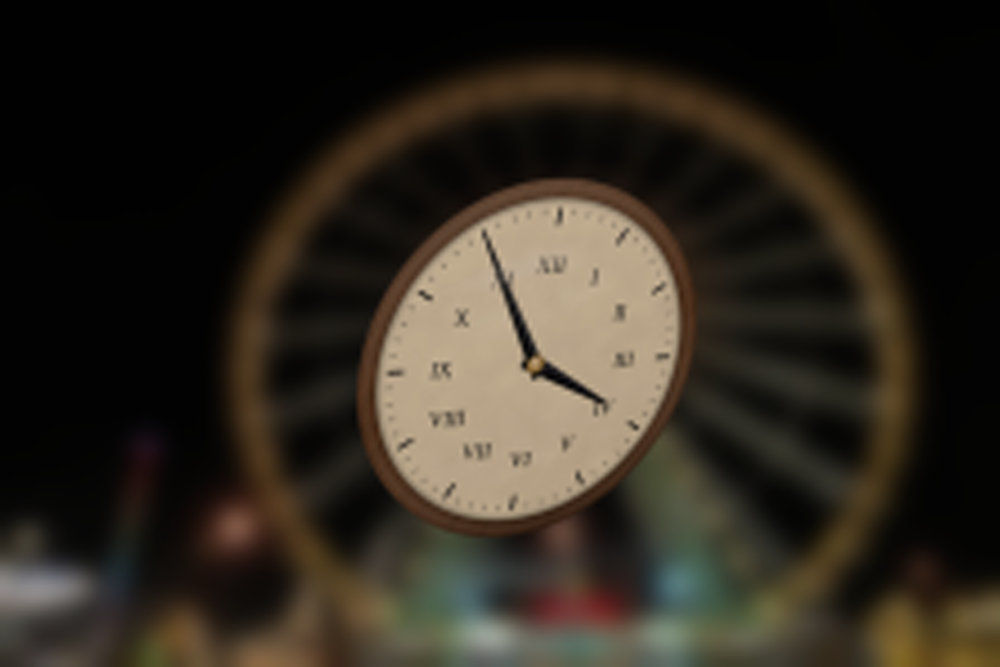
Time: 3h55
